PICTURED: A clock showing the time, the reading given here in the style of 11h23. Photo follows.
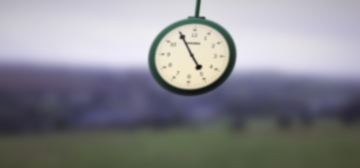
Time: 4h55
